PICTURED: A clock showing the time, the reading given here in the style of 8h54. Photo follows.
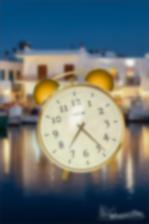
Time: 7h24
